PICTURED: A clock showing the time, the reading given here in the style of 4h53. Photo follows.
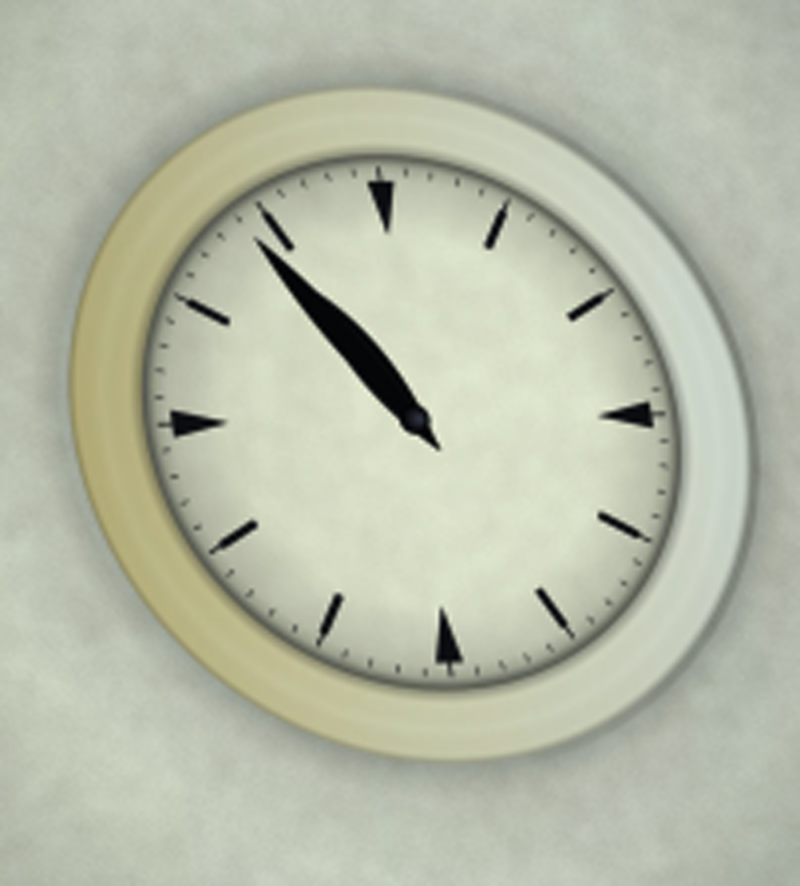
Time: 10h54
